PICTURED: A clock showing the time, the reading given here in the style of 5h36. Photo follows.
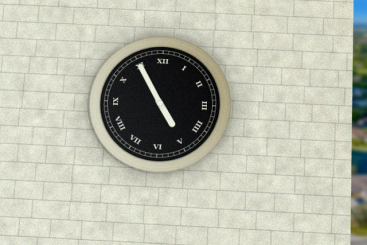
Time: 4h55
